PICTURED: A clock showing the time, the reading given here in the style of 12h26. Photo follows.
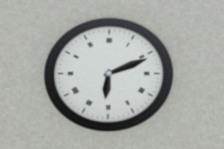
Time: 6h11
